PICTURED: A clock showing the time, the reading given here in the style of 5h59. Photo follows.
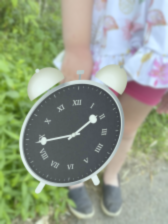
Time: 1h44
